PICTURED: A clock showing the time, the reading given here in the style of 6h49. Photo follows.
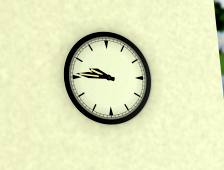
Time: 9h46
